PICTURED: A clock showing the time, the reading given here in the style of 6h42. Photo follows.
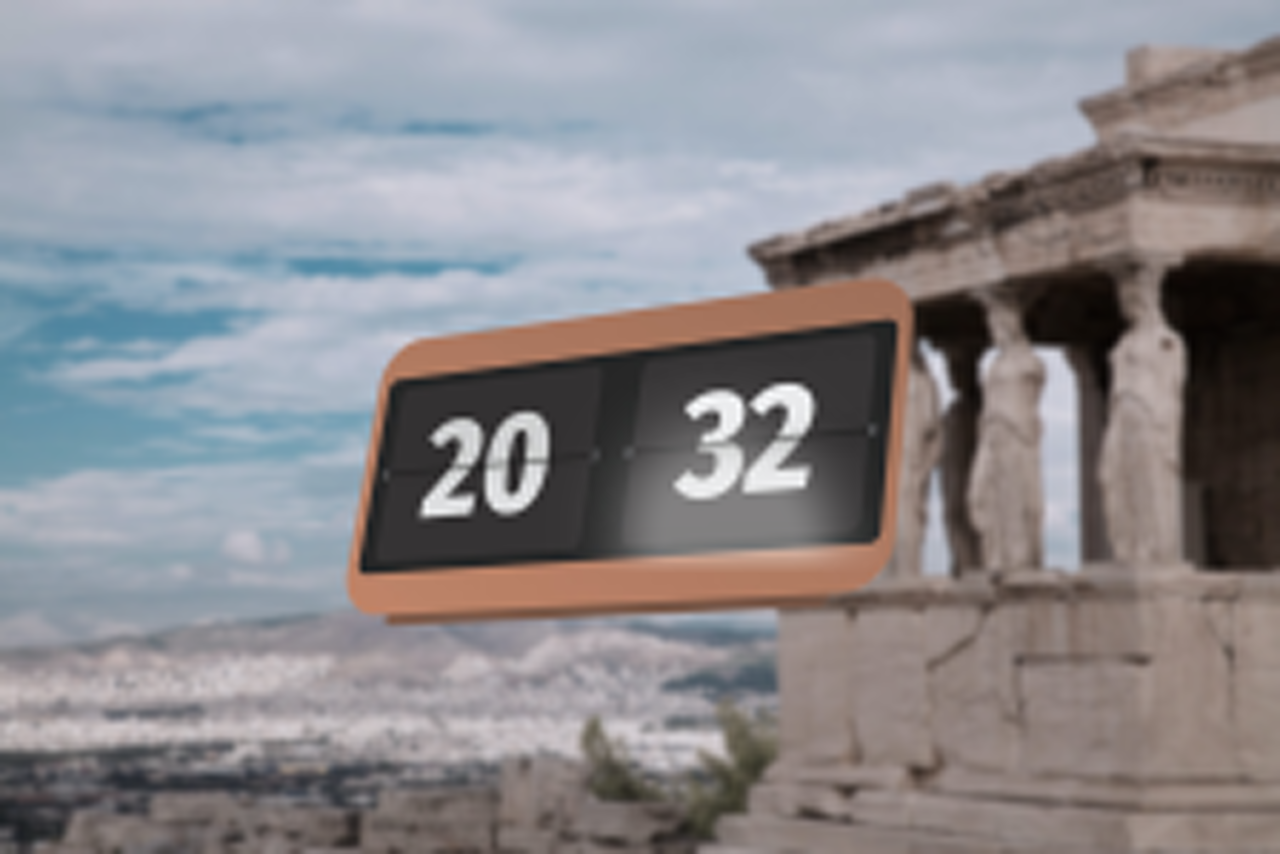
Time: 20h32
